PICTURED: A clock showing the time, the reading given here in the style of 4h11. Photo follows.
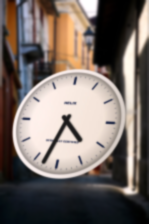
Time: 4h33
